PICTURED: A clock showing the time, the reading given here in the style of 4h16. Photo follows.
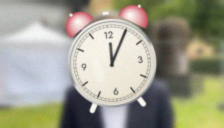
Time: 12h05
